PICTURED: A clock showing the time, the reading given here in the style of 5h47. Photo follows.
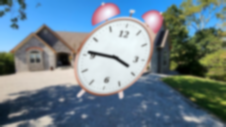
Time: 3h46
